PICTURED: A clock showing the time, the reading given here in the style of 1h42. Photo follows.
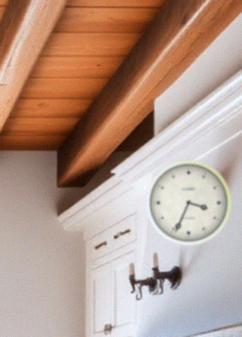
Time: 3h34
